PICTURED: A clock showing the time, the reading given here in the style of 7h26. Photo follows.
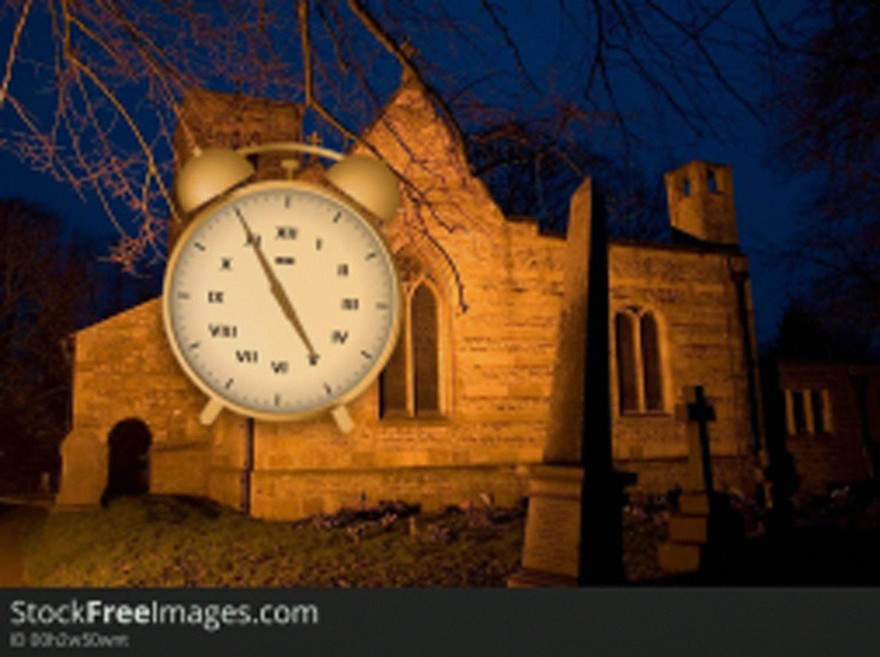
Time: 4h55
